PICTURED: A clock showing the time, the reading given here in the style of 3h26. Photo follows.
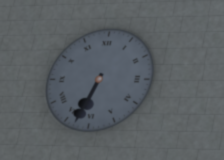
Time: 6h33
